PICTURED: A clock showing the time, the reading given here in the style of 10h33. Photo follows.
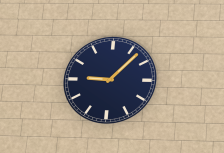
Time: 9h07
